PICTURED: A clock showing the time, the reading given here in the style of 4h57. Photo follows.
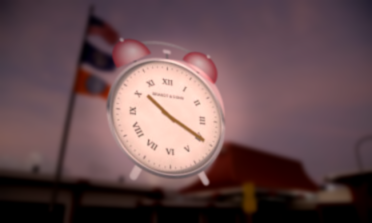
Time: 10h20
